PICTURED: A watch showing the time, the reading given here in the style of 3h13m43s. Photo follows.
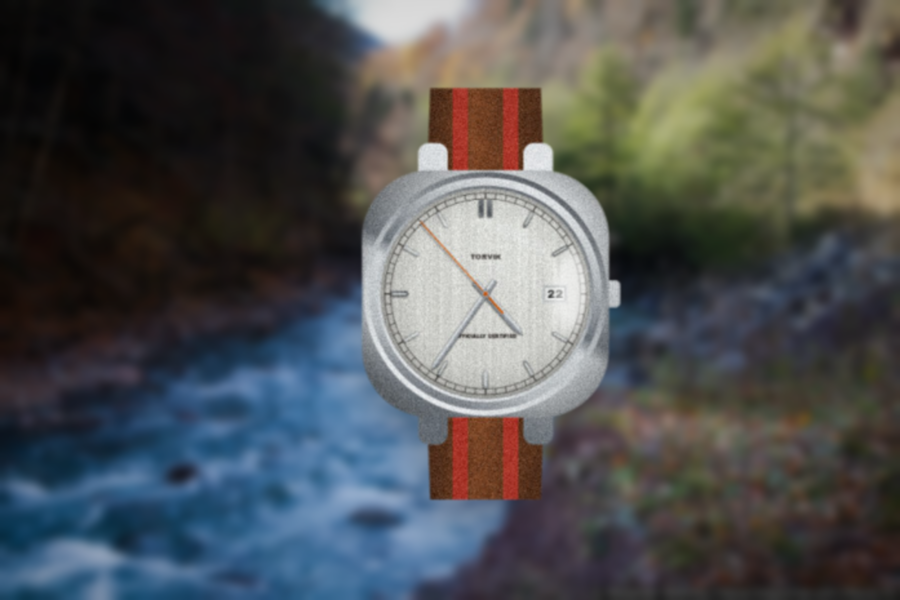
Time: 4h35m53s
